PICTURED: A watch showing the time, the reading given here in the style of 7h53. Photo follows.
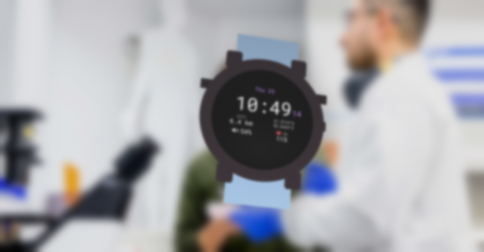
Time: 10h49
